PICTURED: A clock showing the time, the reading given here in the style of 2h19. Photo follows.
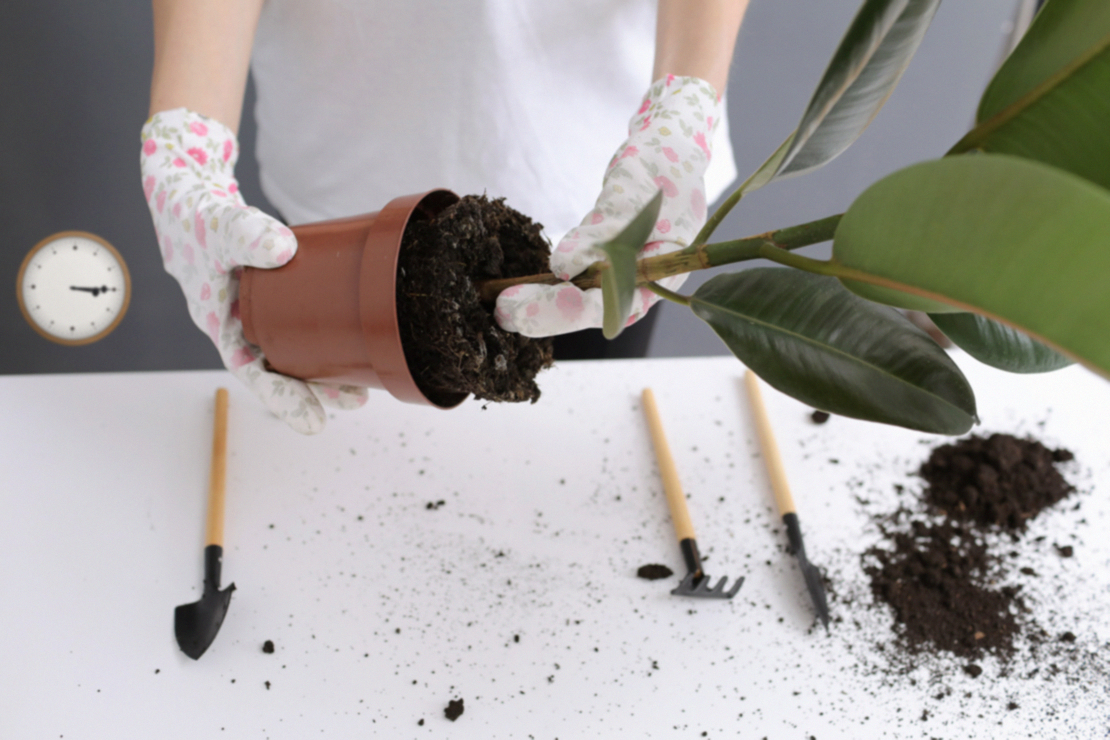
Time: 3h15
